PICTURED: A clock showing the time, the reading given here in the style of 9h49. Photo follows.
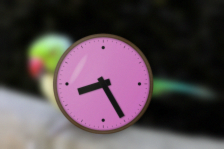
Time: 8h25
